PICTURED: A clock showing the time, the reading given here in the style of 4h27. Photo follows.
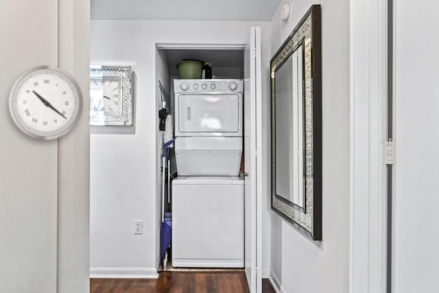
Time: 10h21
